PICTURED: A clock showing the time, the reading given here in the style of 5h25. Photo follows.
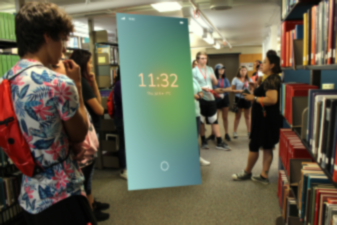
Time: 11h32
